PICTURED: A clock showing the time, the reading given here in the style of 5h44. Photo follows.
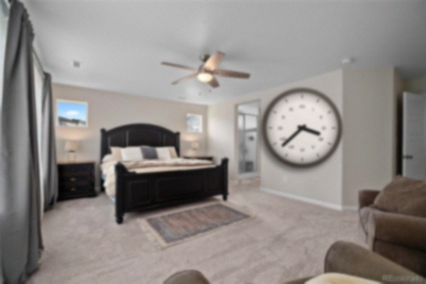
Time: 3h38
